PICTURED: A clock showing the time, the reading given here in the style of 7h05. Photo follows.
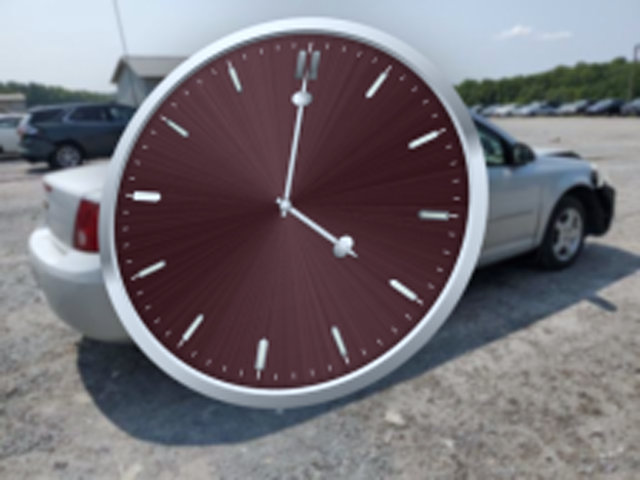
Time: 4h00
